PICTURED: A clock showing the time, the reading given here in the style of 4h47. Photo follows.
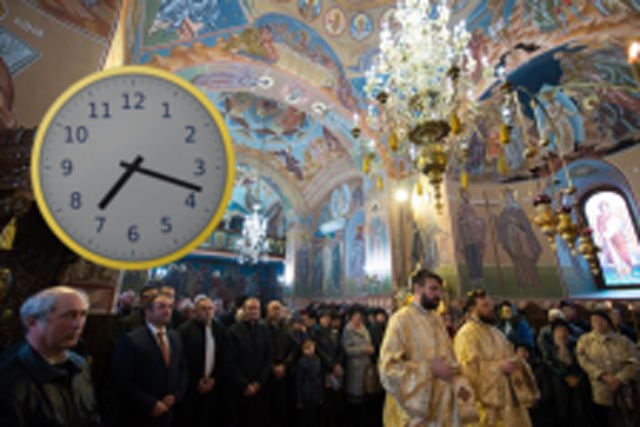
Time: 7h18
